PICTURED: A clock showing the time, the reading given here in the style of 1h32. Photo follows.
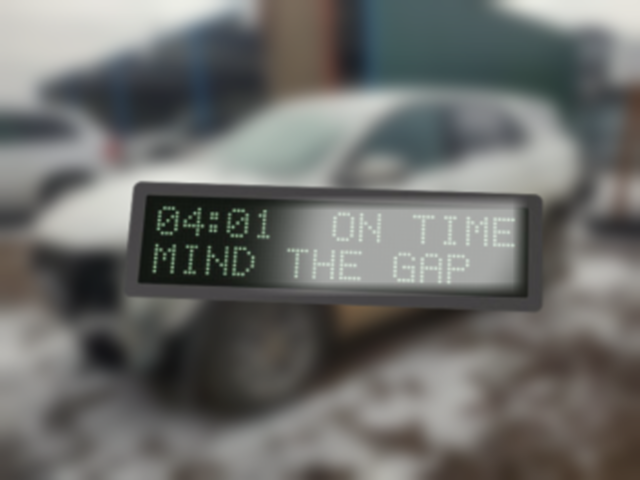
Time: 4h01
